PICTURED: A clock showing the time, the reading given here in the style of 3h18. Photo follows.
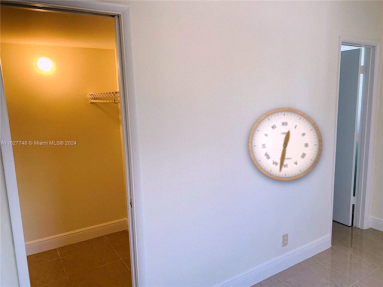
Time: 12h32
